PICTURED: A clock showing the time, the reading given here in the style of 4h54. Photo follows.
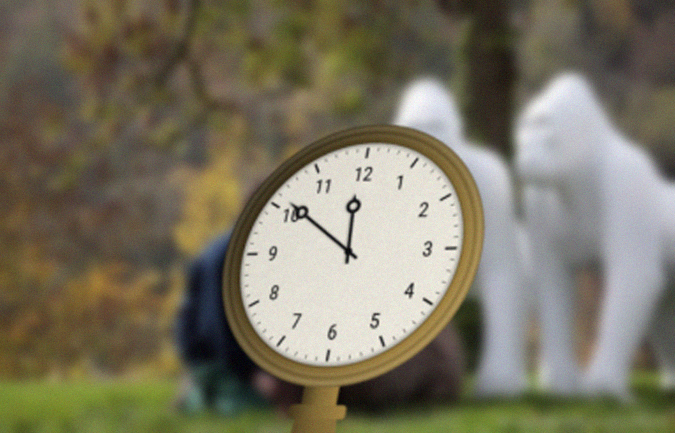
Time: 11h51
